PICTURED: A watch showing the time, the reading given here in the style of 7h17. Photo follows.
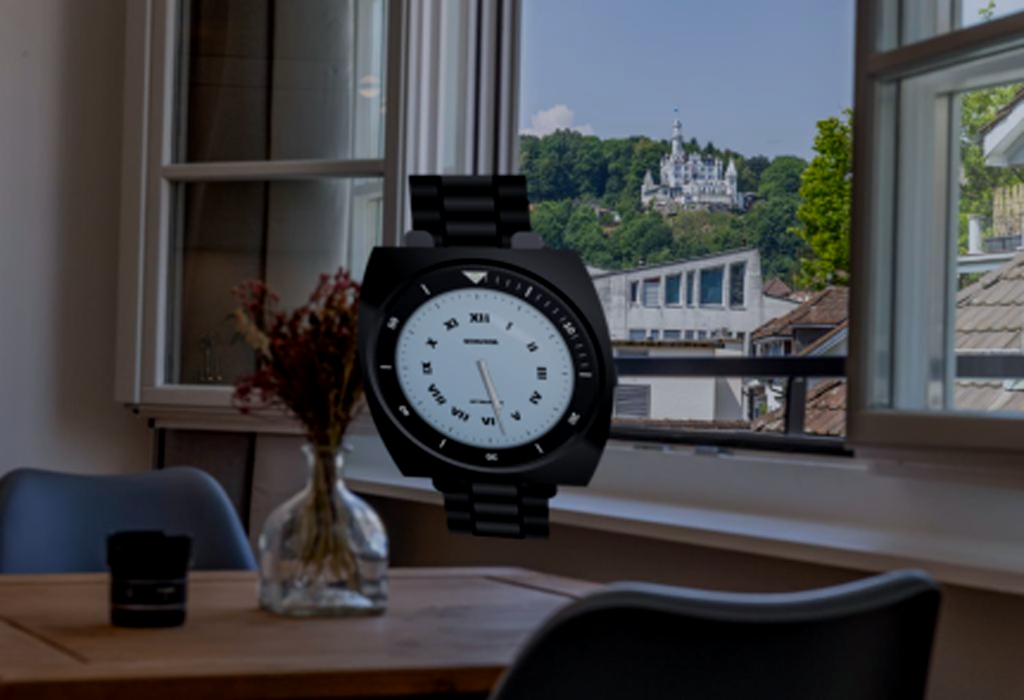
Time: 5h28
